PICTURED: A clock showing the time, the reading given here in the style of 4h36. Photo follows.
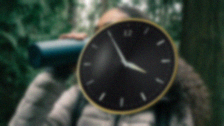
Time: 3h55
